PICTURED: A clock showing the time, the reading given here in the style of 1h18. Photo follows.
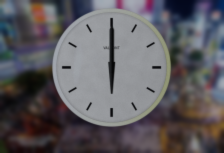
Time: 6h00
